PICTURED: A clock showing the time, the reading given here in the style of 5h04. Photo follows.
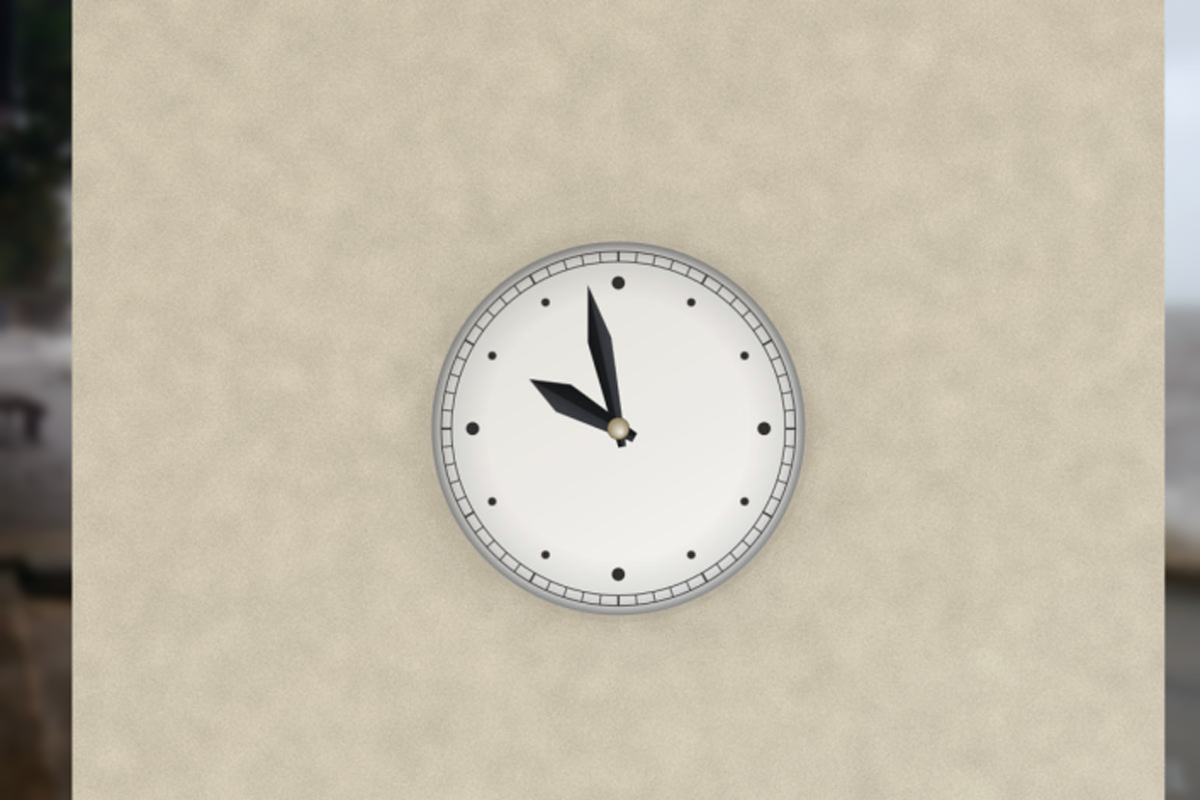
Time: 9h58
